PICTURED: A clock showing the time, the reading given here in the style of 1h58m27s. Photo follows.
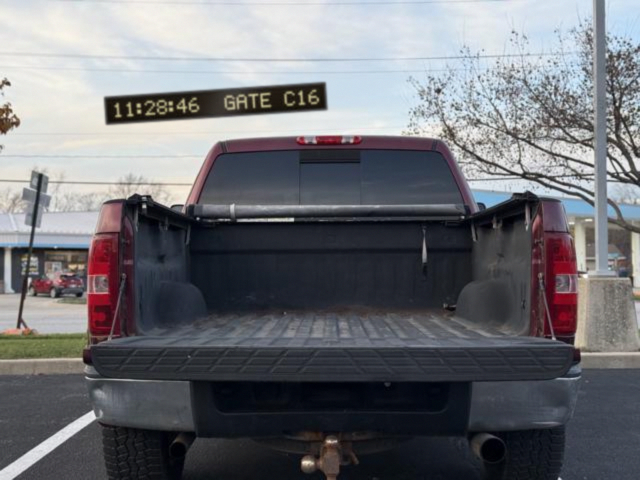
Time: 11h28m46s
